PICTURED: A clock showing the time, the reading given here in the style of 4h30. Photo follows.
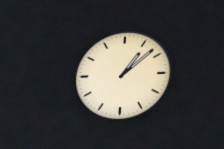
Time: 1h08
